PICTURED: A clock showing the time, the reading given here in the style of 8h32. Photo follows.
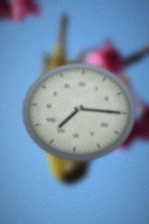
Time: 7h15
